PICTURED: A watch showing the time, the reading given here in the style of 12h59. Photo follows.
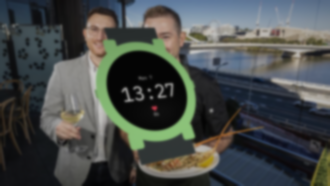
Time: 13h27
